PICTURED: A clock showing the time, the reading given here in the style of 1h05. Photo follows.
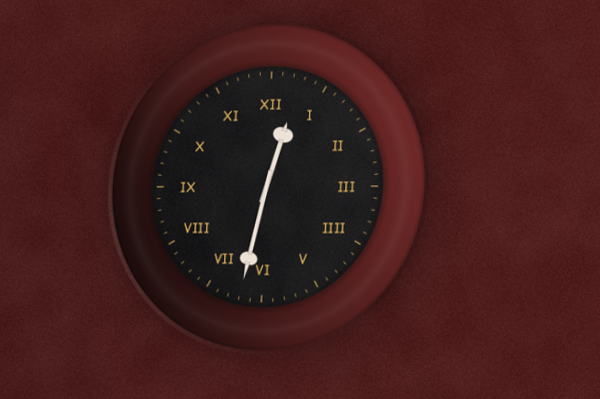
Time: 12h32
